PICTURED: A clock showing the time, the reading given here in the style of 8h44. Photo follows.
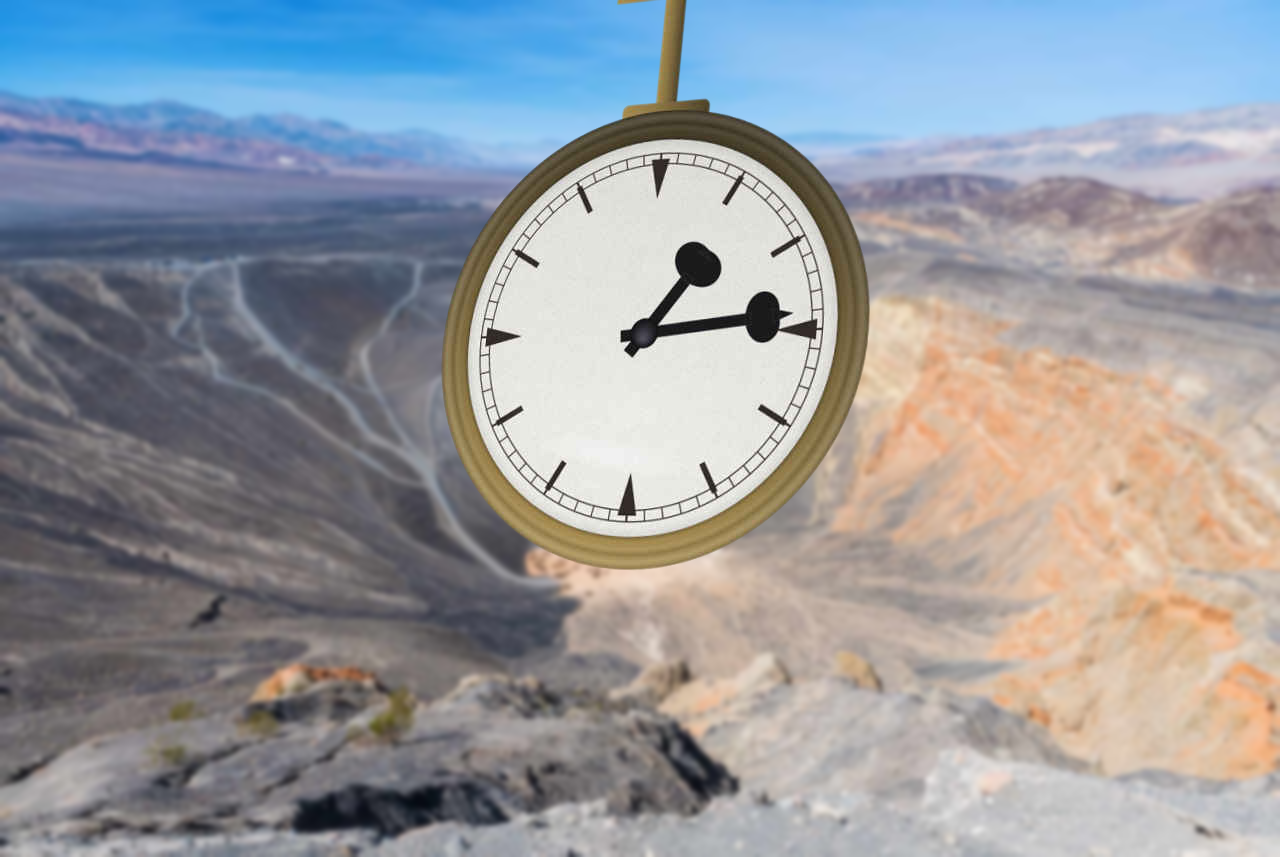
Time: 1h14
